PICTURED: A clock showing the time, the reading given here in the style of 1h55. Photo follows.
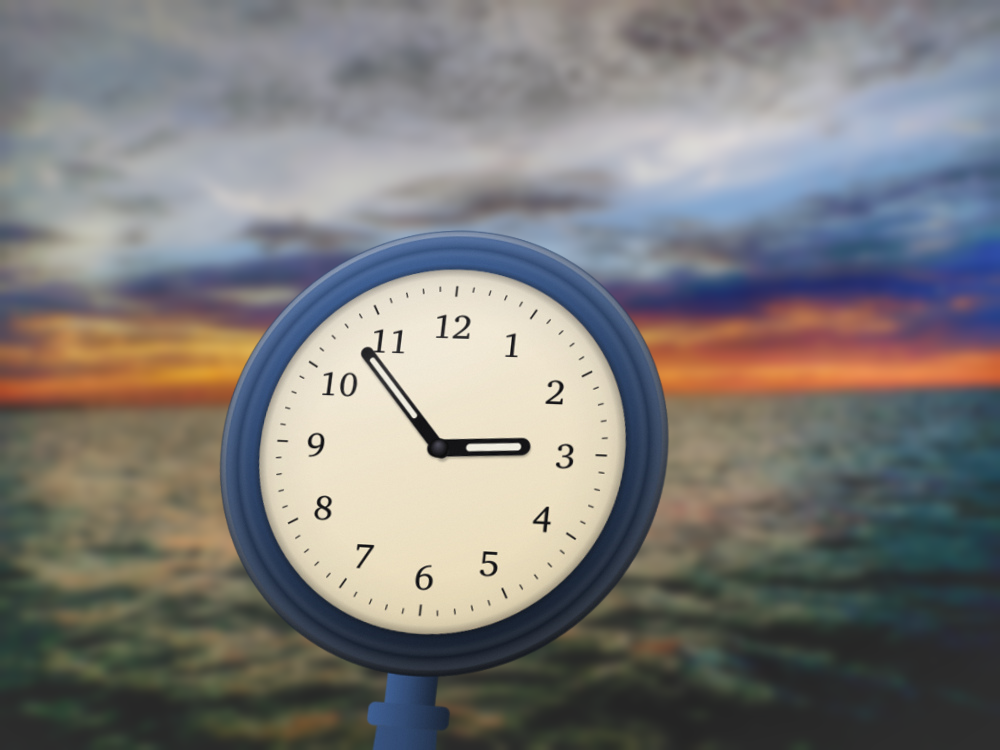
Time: 2h53
